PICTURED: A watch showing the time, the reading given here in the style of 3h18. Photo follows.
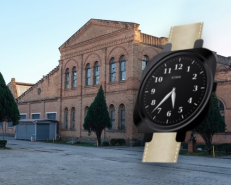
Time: 5h37
